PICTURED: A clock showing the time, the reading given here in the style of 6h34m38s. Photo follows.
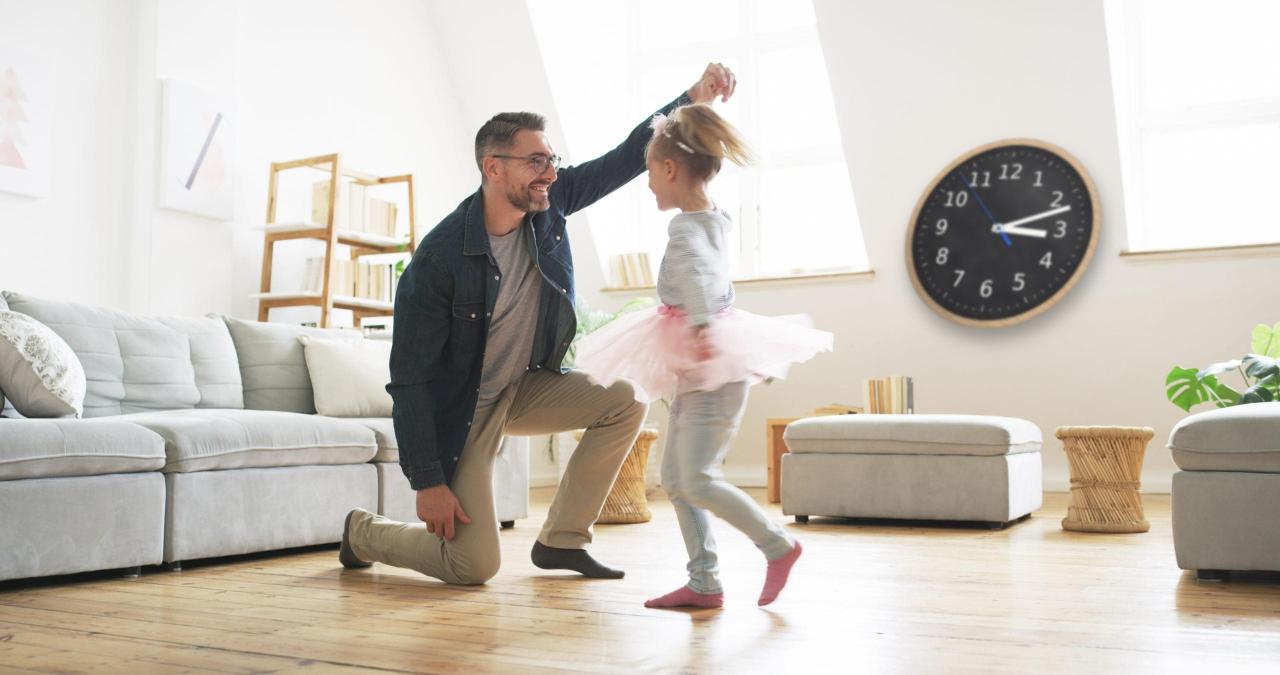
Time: 3h11m53s
